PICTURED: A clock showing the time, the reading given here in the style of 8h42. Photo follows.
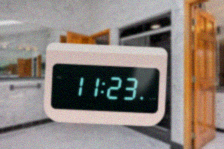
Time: 11h23
